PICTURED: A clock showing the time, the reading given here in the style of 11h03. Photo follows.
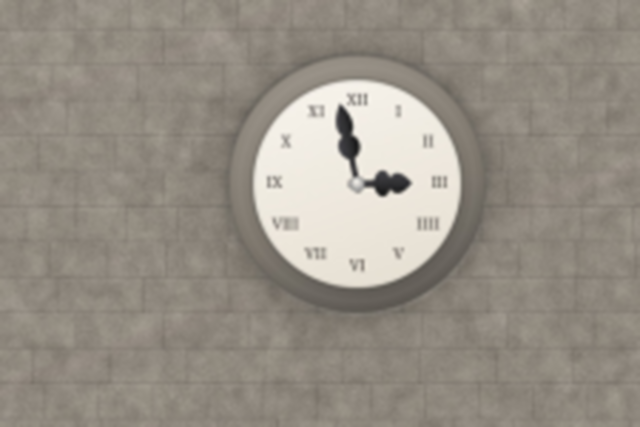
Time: 2h58
